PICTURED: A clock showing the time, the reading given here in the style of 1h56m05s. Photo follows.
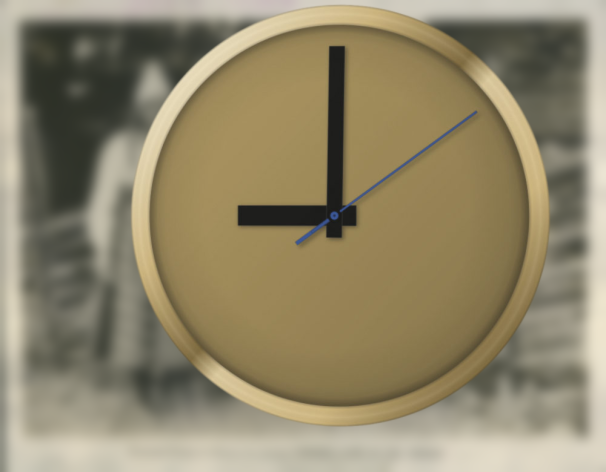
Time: 9h00m09s
